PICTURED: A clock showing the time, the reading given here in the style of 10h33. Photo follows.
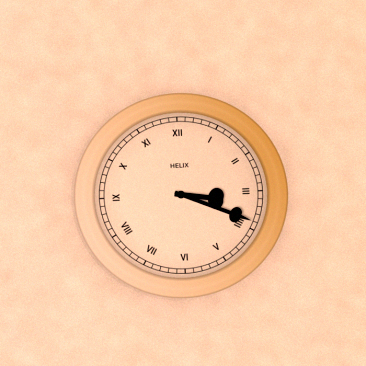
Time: 3h19
